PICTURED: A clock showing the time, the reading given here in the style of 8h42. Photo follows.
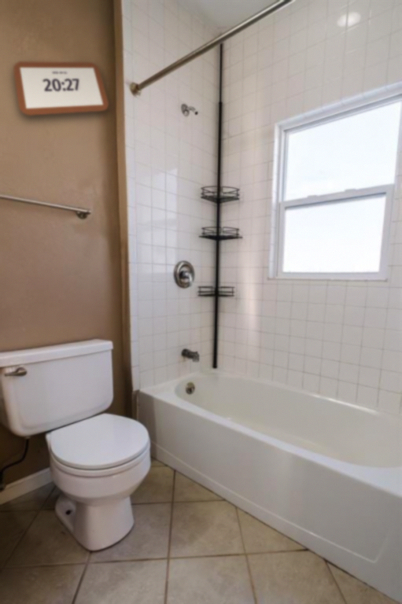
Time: 20h27
